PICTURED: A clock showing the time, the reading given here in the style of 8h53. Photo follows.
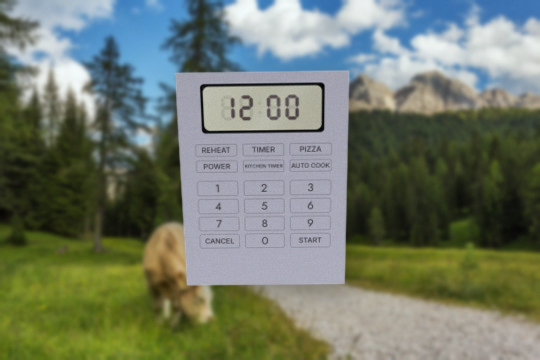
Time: 12h00
